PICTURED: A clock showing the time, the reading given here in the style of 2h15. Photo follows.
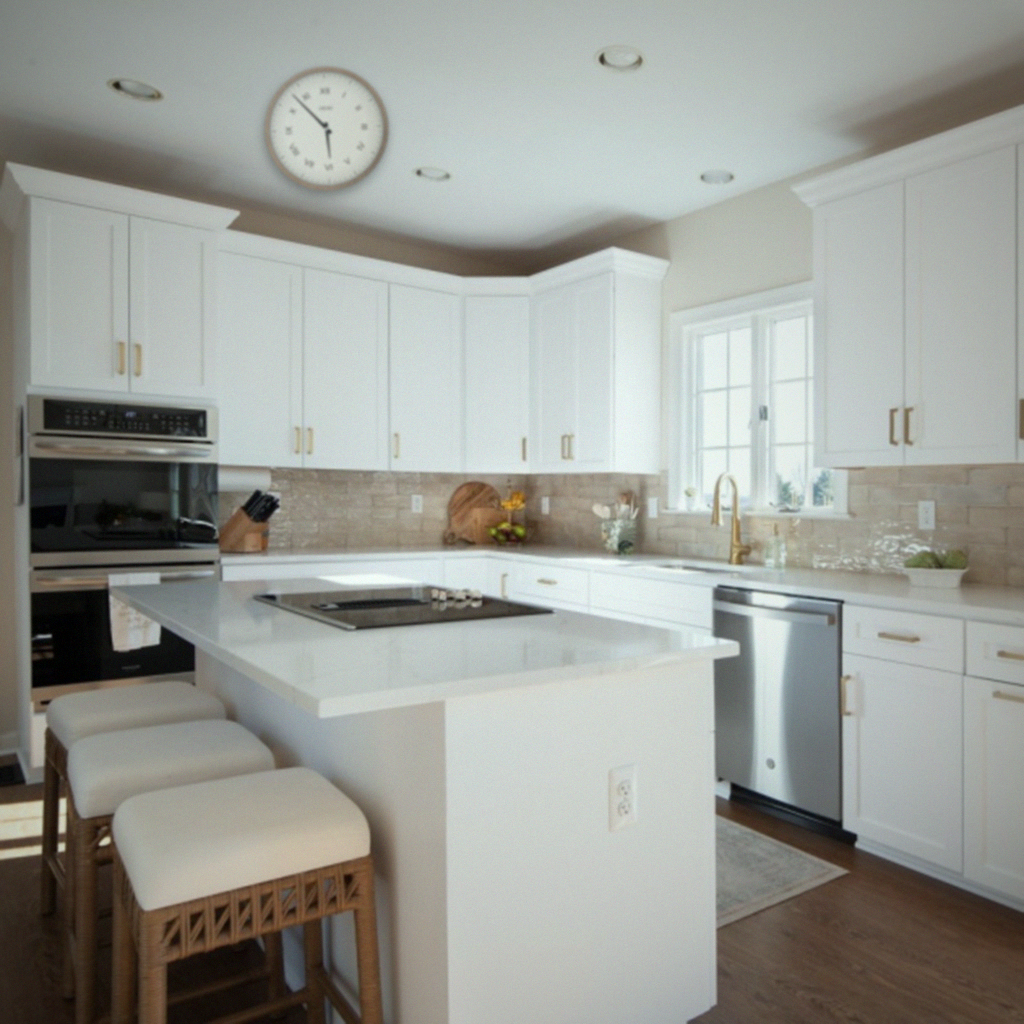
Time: 5h53
